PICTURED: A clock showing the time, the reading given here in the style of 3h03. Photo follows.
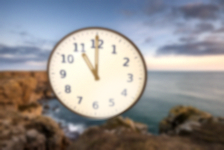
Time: 11h00
